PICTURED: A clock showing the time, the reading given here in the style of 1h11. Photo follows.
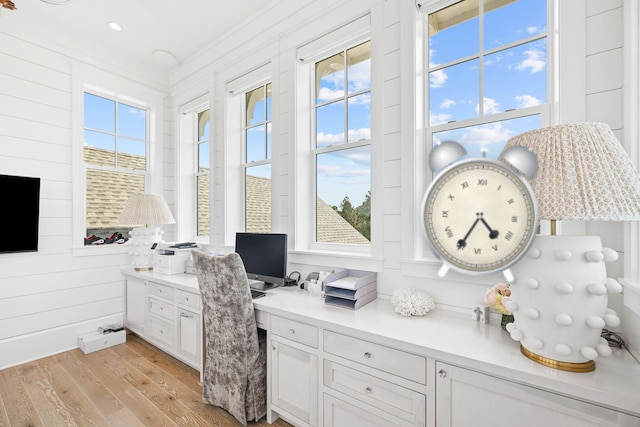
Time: 4h35
